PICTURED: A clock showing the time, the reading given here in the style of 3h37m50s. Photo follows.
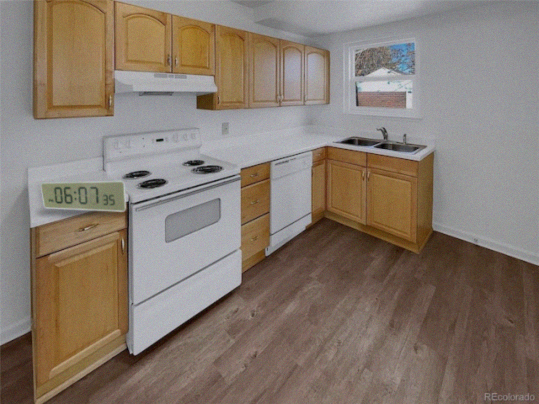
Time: 6h07m35s
